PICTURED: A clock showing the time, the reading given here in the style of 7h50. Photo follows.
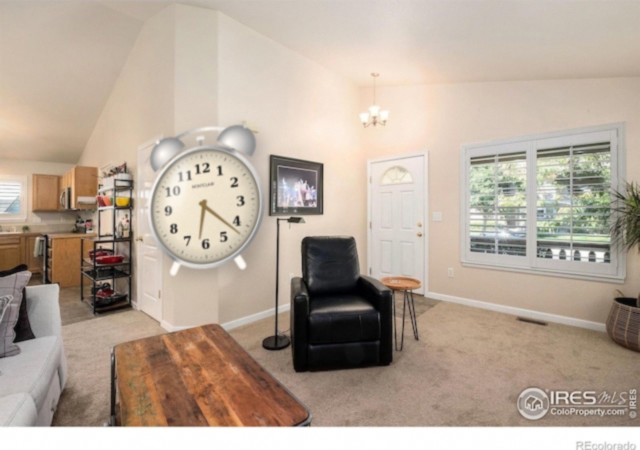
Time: 6h22
